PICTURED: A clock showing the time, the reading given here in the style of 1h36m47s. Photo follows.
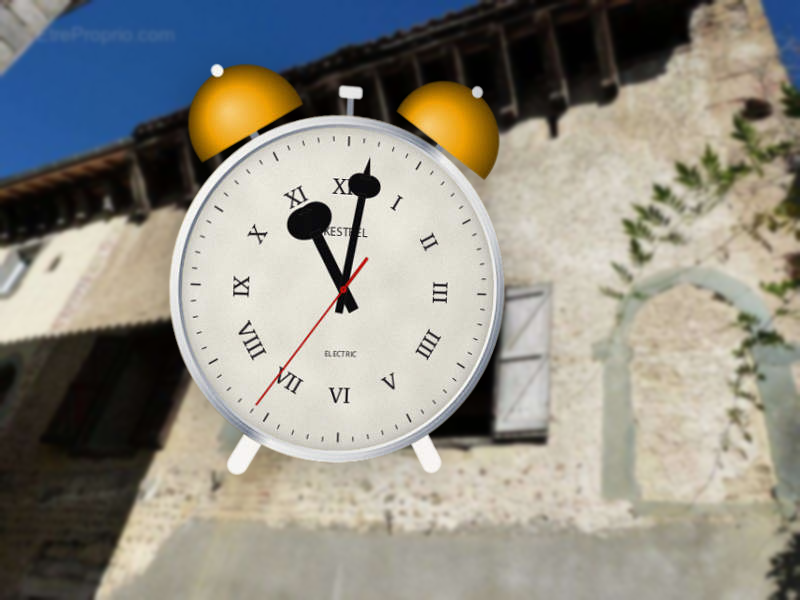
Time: 11h01m36s
